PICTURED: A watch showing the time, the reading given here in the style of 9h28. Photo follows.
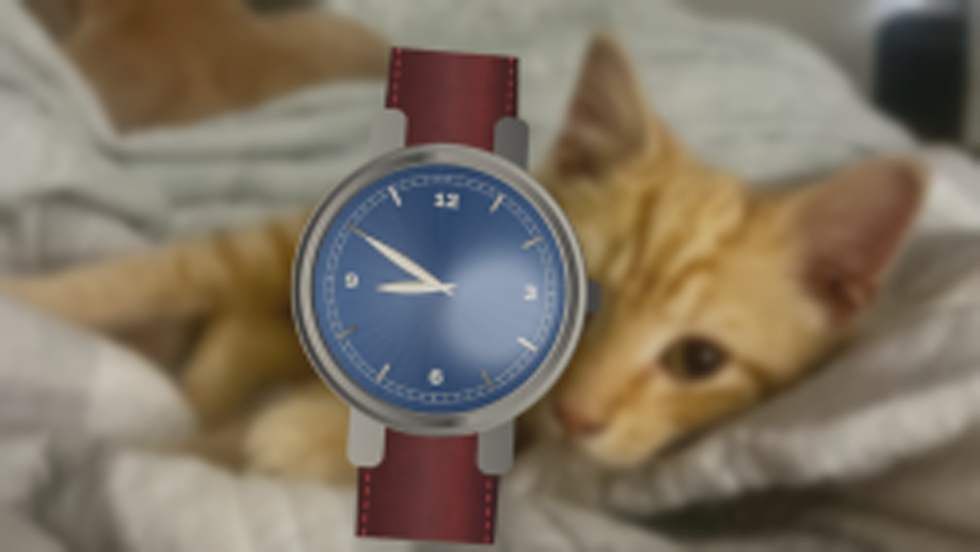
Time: 8h50
